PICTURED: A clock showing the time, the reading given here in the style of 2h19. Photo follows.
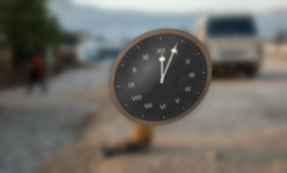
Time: 12h04
